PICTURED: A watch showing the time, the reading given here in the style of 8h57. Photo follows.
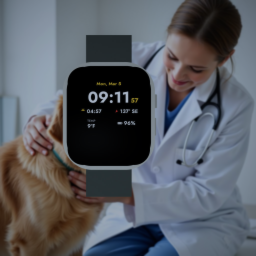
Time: 9h11
